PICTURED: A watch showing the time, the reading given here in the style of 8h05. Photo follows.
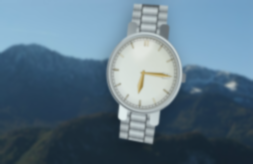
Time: 6h15
